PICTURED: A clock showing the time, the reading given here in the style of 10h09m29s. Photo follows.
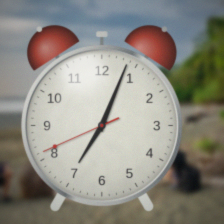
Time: 7h03m41s
